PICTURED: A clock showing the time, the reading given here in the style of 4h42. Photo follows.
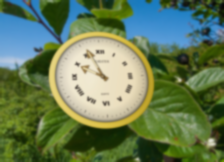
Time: 9h56
